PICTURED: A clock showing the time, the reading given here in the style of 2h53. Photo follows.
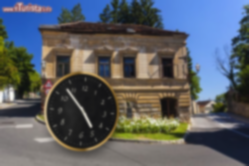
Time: 4h53
